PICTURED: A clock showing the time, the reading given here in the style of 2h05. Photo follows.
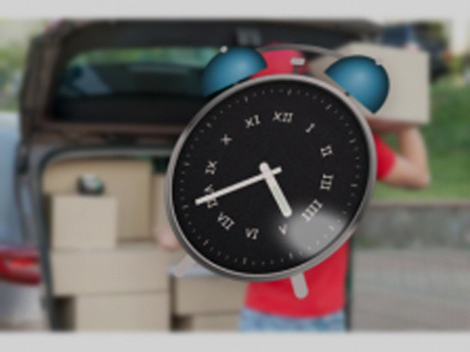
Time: 4h40
